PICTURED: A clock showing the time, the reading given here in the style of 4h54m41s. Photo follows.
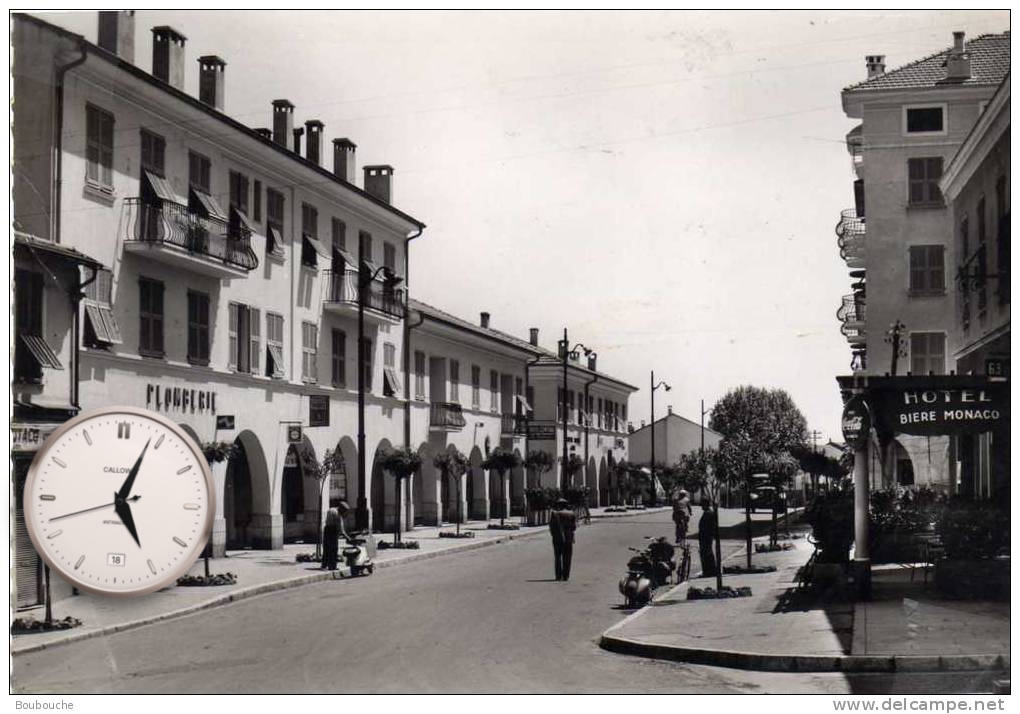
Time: 5h03m42s
